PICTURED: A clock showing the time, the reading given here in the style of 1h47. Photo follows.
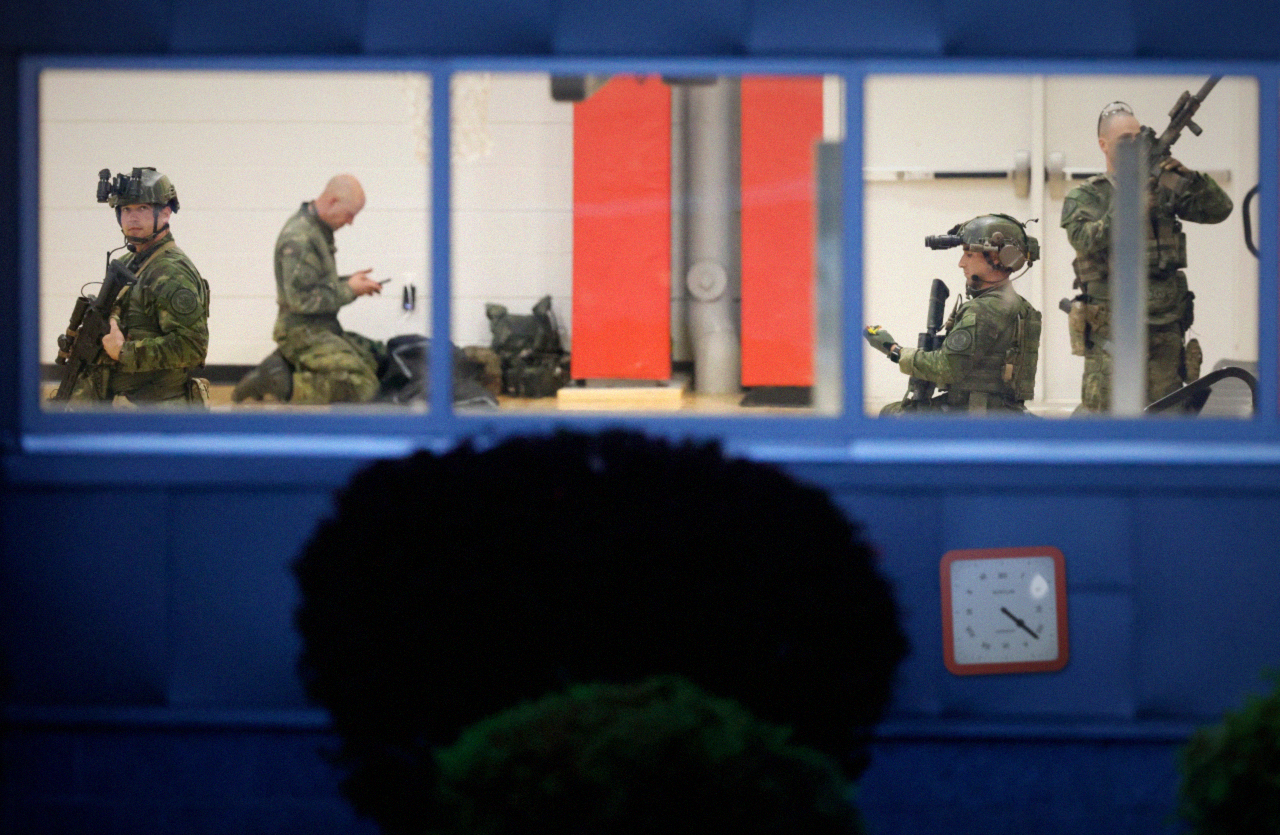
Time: 4h22
